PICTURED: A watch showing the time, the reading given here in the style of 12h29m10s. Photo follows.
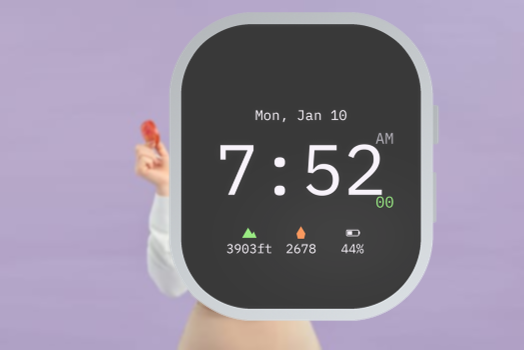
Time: 7h52m00s
